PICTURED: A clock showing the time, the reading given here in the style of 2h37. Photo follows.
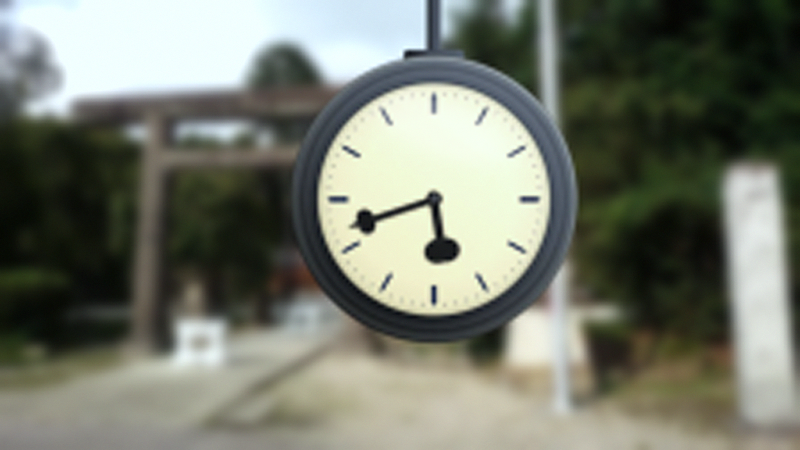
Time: 5h42
